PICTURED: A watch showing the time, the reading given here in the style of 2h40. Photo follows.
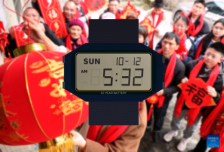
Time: 5h32
